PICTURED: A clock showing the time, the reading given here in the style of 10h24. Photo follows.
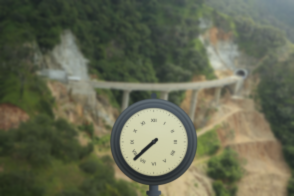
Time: 7h38
